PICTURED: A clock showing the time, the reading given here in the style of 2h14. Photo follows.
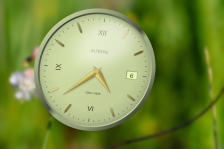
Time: 4h38
